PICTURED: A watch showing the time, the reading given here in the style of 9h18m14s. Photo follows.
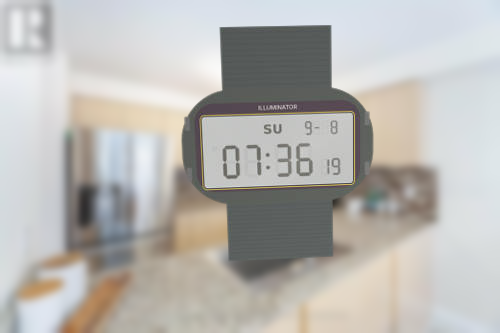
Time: 7h36m19s
